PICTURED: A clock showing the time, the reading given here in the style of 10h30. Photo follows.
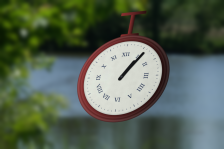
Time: 1h06
